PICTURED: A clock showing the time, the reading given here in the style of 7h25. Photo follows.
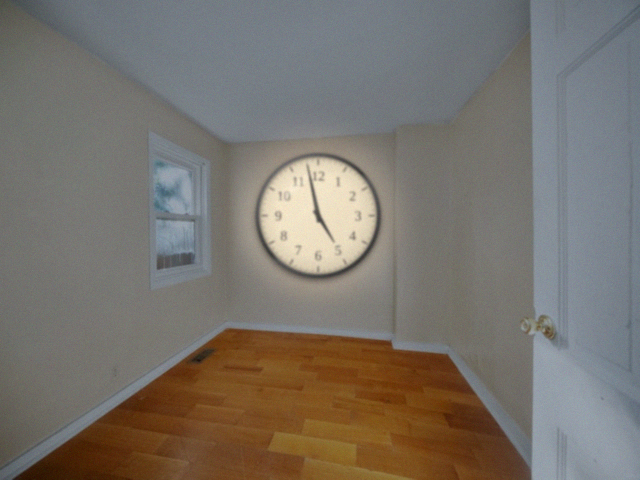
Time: 4h58
